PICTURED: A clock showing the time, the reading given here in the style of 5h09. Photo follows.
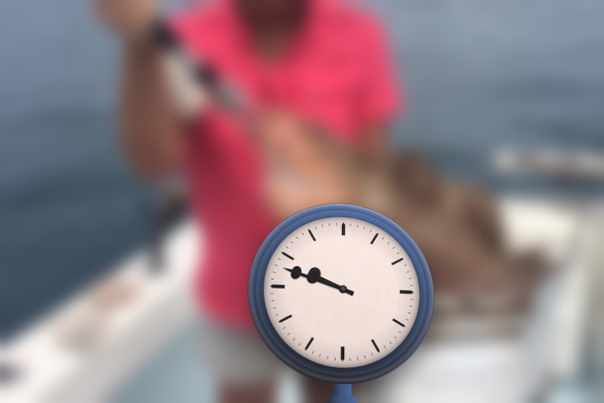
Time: 9h48
